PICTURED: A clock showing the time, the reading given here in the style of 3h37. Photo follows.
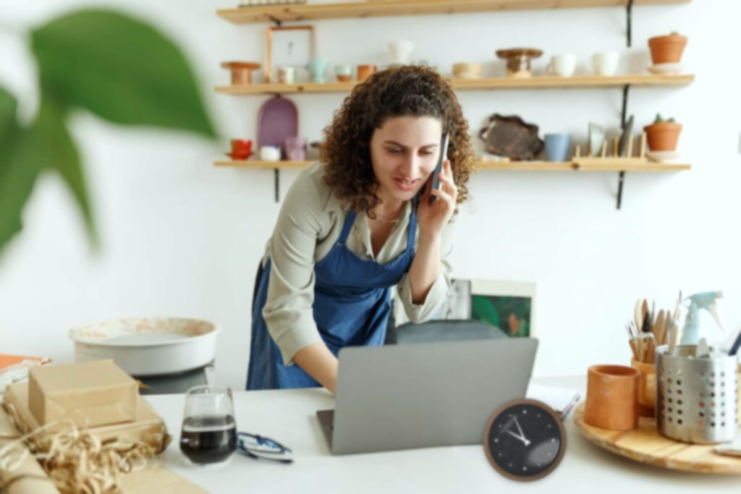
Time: 9h56
